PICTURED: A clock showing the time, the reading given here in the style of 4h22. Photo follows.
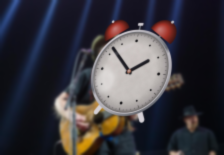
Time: 1h52
